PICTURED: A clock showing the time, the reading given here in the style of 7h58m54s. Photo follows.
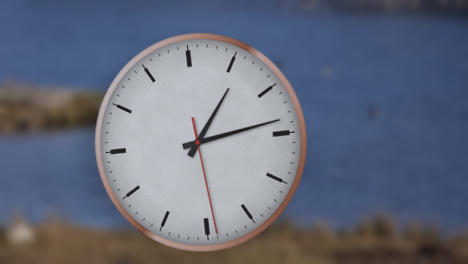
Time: 1h13m29s
